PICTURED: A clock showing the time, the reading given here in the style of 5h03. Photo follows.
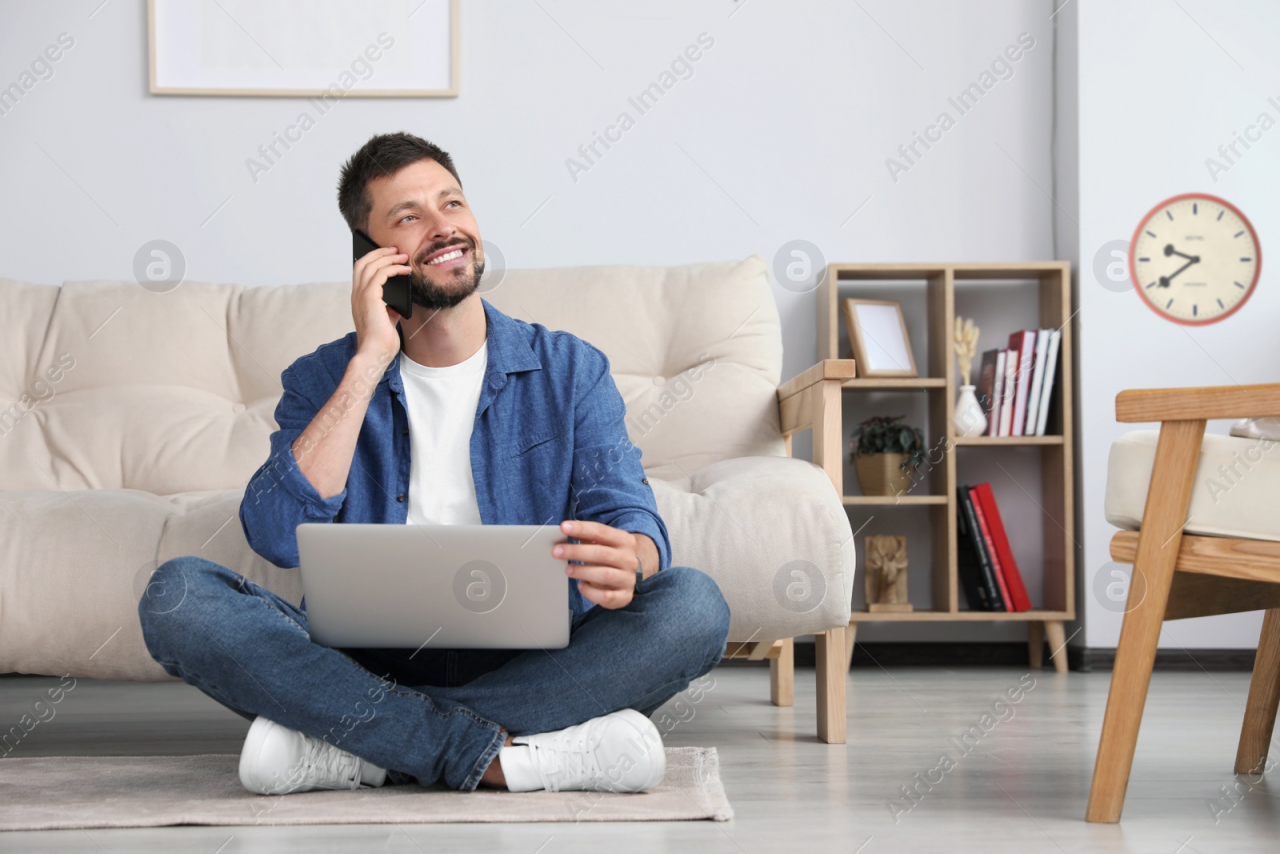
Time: 9h39
